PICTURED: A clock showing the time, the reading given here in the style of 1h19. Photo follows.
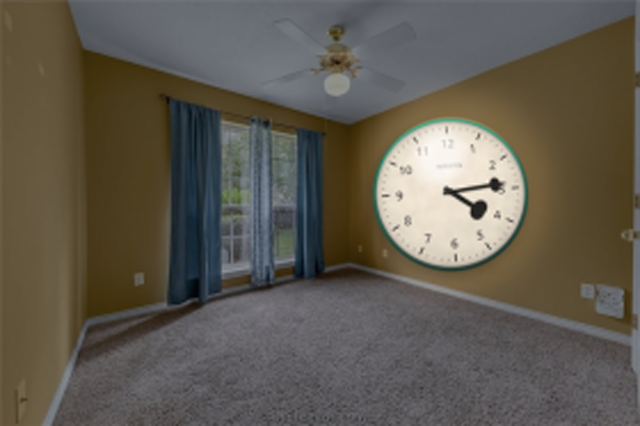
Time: 4h14
